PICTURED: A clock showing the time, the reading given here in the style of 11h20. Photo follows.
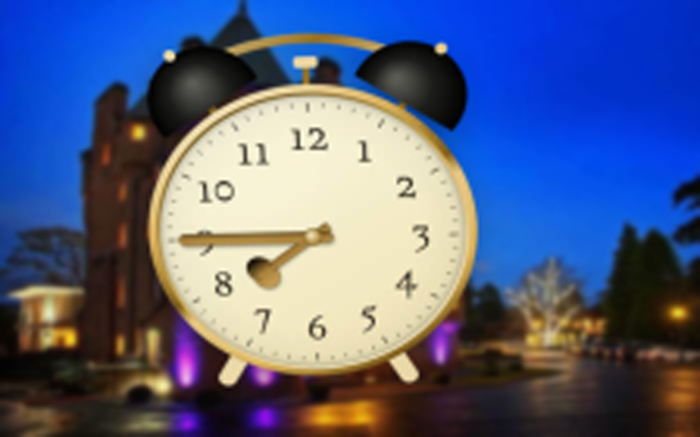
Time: 7h45
